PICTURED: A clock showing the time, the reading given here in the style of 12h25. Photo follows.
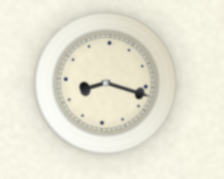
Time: 8h17
